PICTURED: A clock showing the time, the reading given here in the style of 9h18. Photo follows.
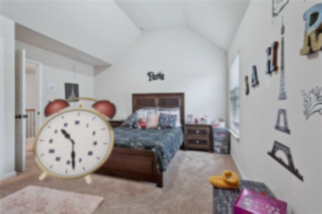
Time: 10h28
